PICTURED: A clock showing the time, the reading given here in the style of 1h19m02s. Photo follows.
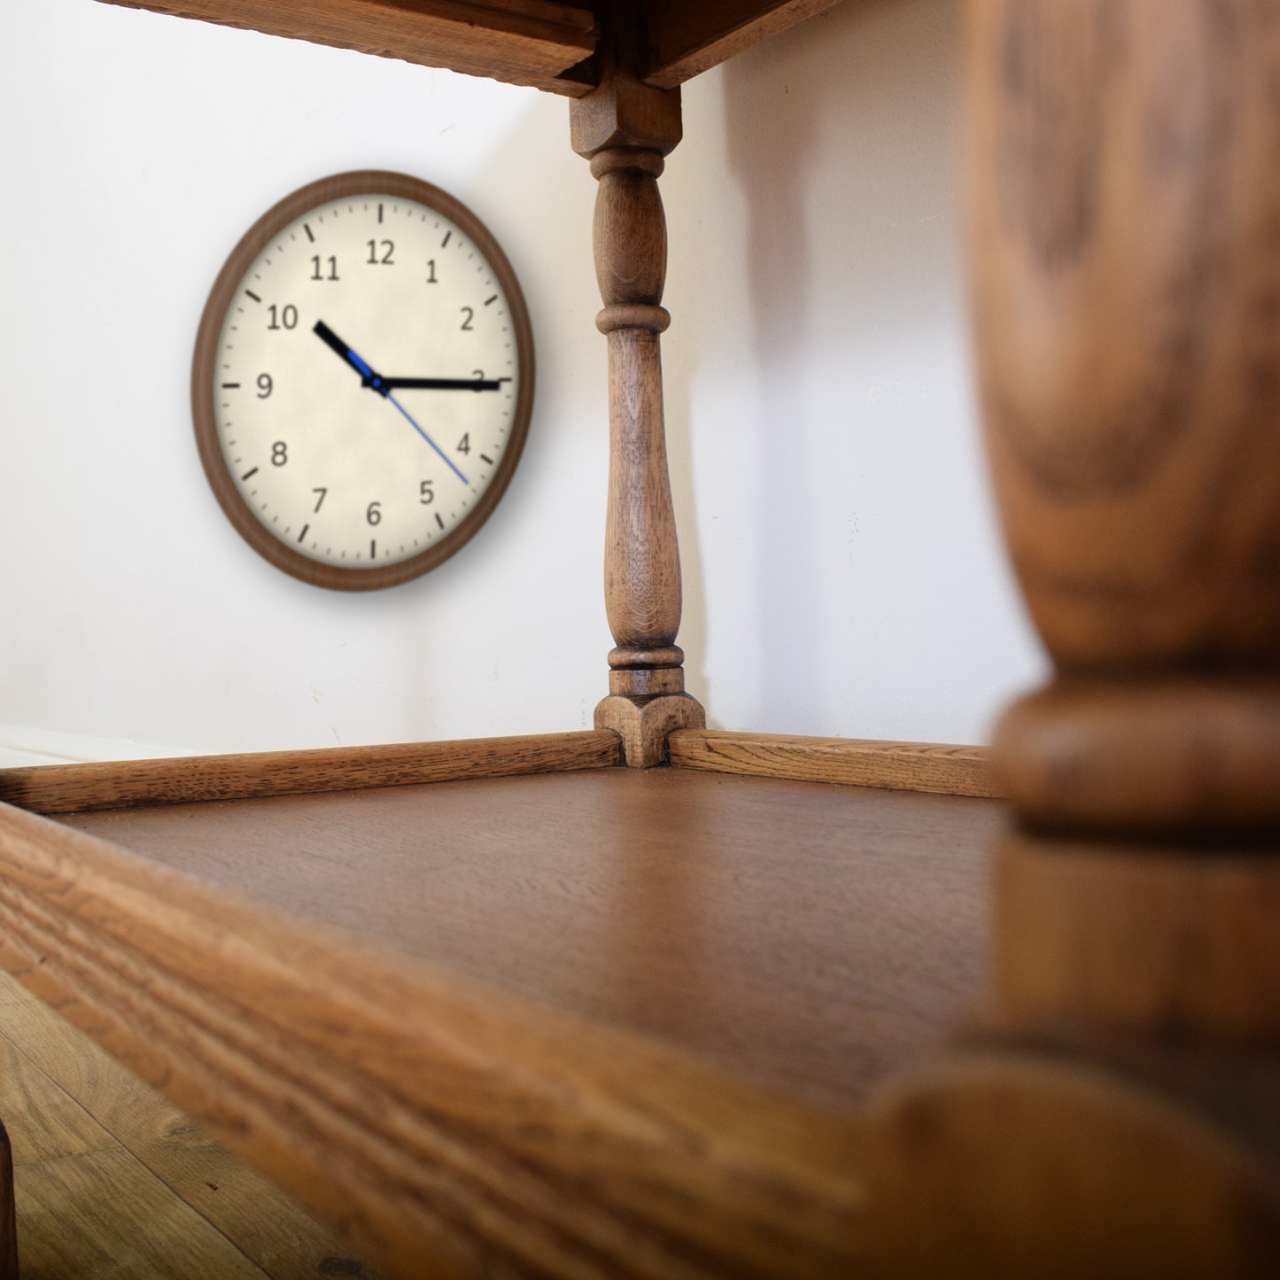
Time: 10h15m22s
